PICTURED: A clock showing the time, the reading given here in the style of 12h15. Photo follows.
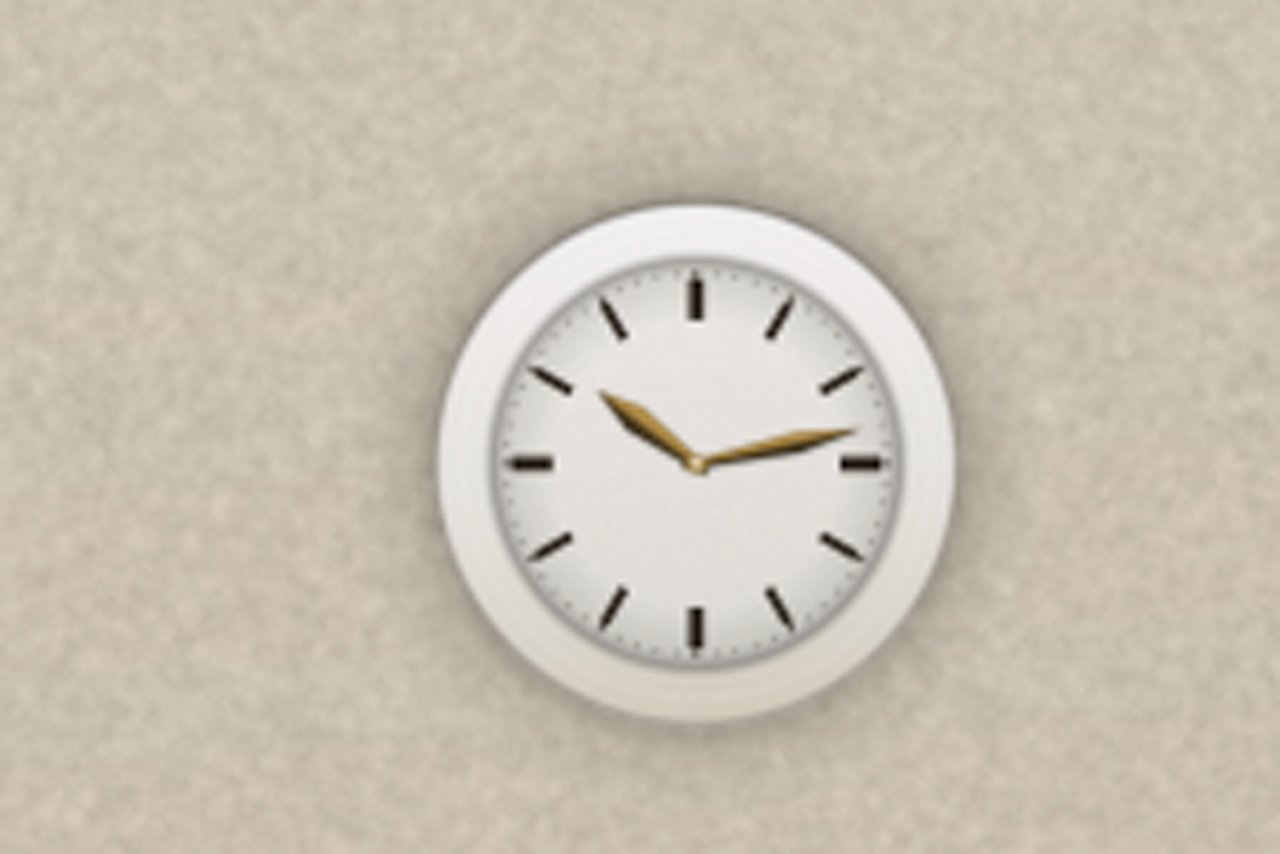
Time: 10h13
